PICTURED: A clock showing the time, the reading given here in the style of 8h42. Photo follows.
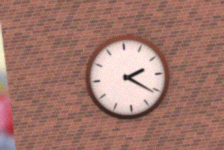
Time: 2h21
